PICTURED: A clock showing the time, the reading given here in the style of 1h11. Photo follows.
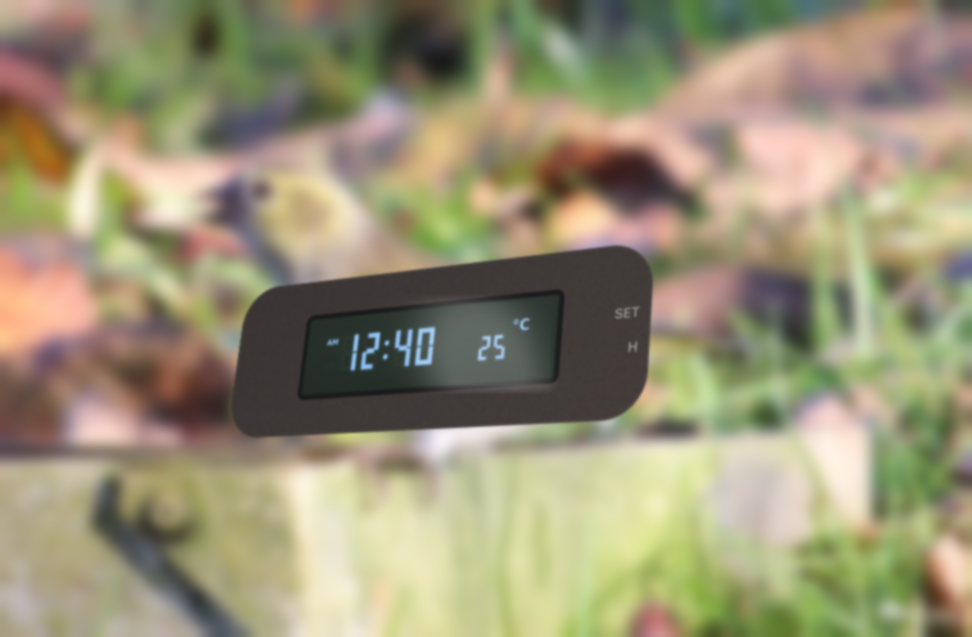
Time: 12h40
